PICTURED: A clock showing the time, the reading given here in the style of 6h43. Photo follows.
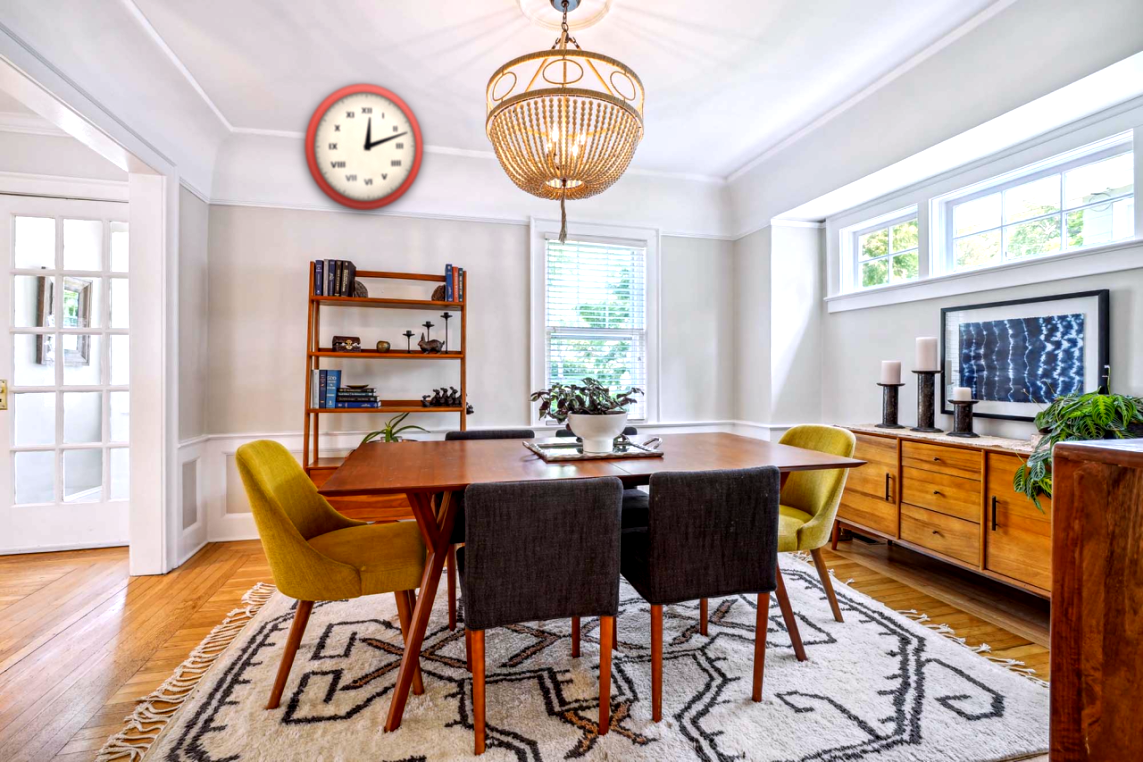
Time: 12h12
